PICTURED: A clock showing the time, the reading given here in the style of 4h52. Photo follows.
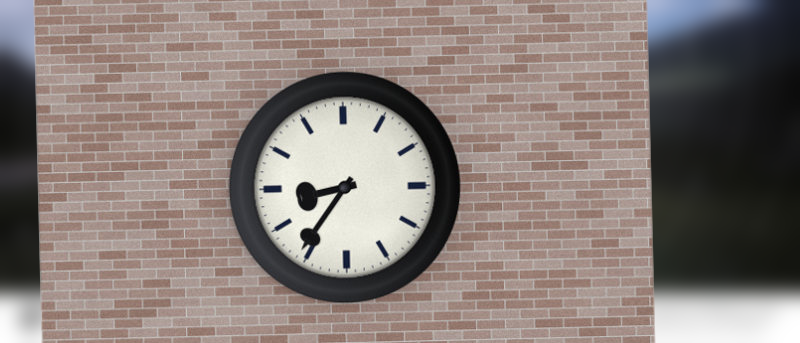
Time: 8h36
